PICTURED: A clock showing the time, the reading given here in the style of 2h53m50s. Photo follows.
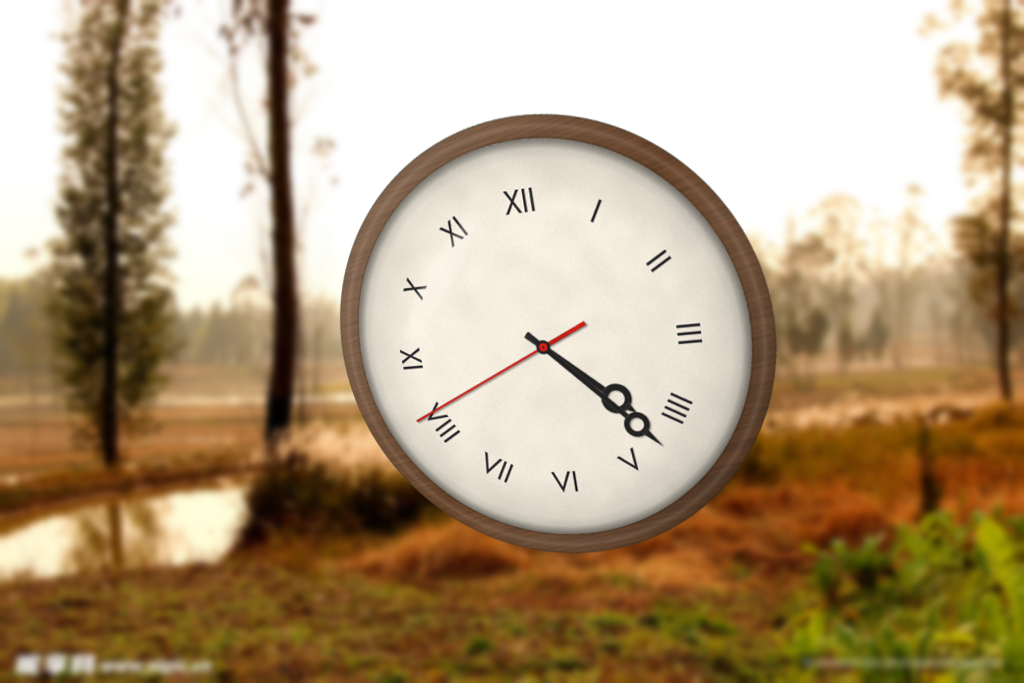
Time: 4h22m41s
